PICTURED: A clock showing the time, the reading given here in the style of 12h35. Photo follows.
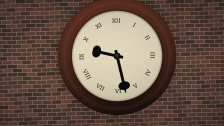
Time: 9h28
